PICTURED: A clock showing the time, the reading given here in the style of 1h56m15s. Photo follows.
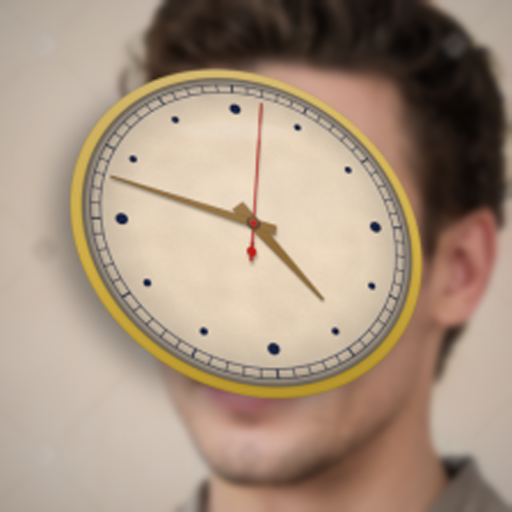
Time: 4h48m02s
